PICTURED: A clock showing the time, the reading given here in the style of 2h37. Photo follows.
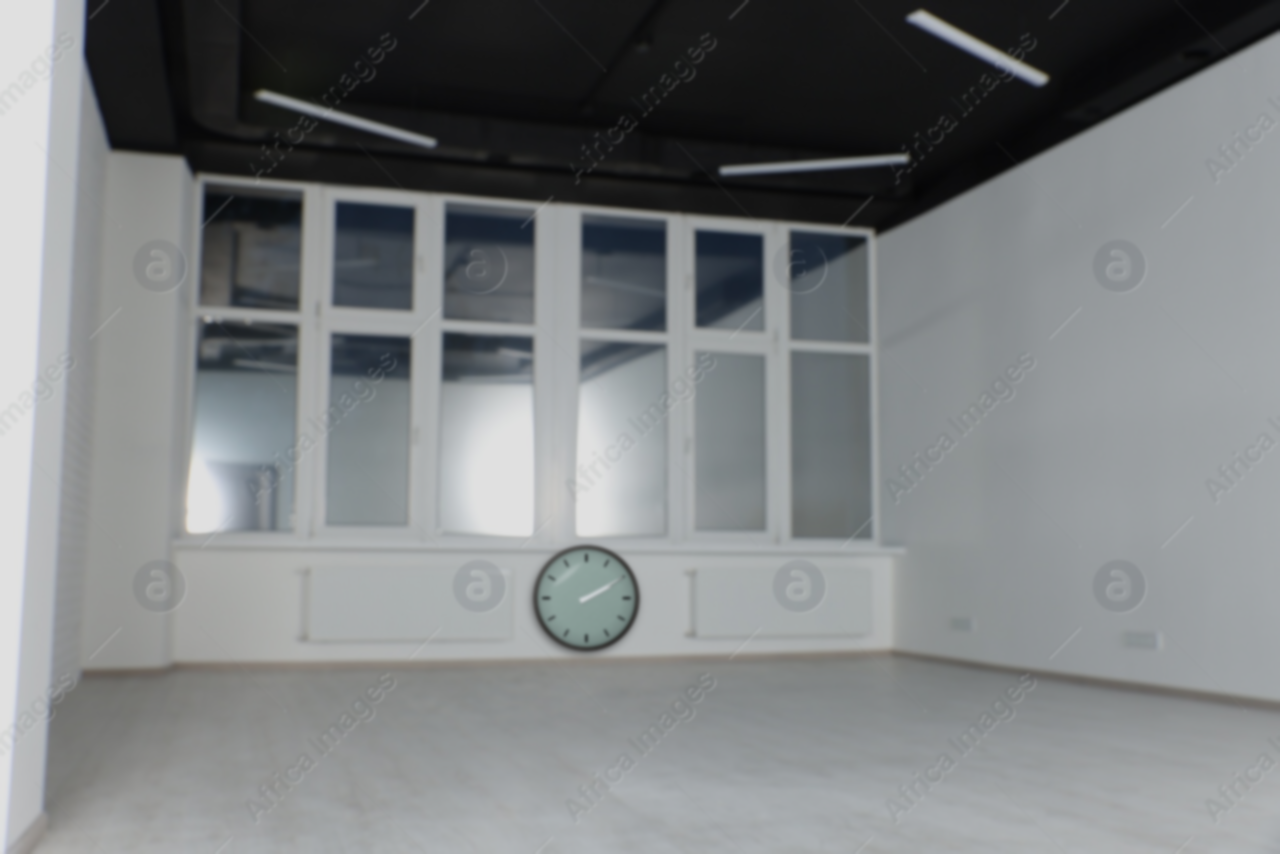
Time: 2h10
